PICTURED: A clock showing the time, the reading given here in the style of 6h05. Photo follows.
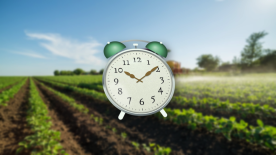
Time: 10h09
